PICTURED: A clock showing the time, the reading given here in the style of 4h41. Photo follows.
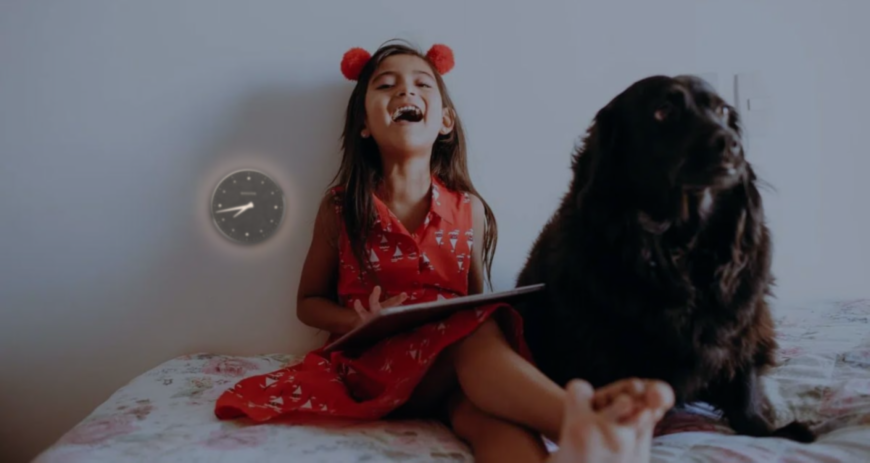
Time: 7h43
